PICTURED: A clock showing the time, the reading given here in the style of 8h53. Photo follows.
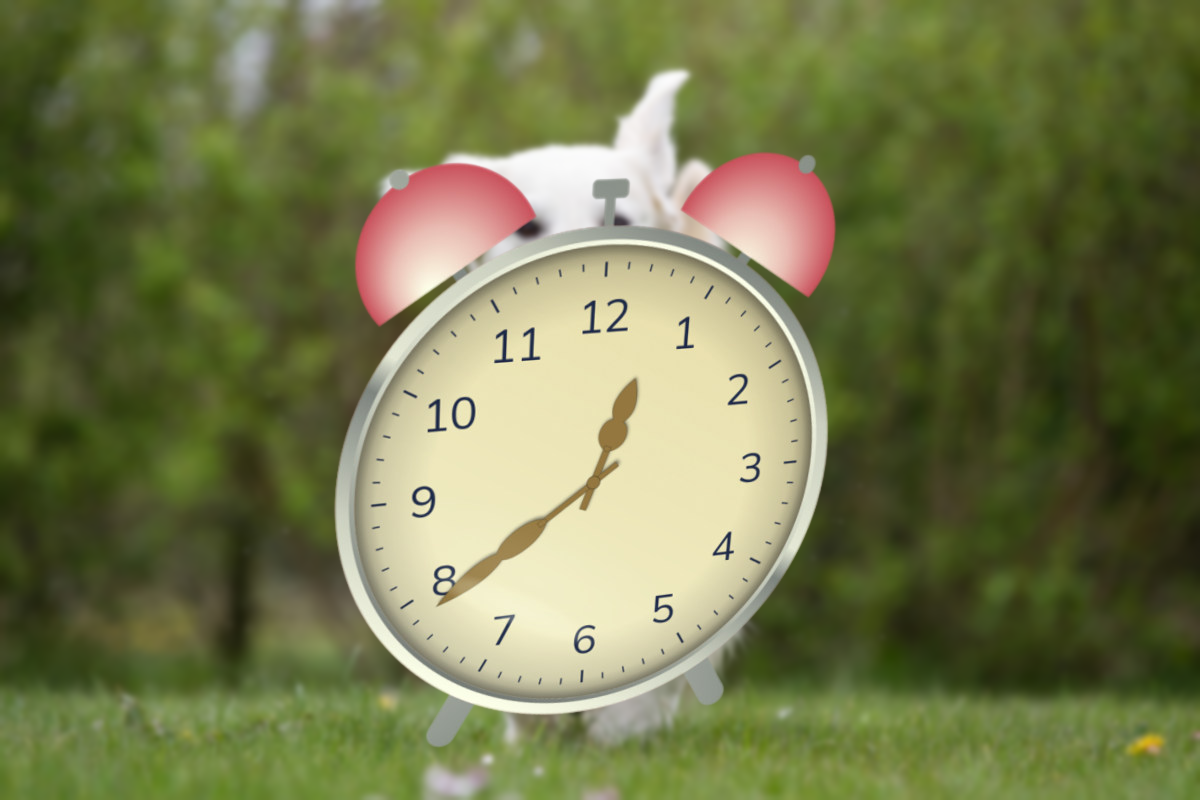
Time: 12h39
